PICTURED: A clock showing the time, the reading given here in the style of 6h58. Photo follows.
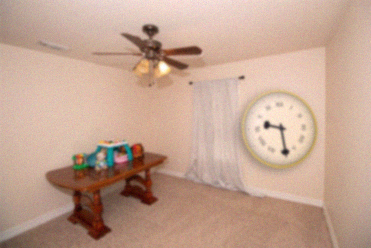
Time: 9h29
